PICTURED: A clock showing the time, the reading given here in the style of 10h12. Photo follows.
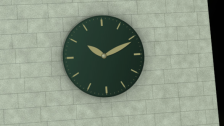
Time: 10h11
